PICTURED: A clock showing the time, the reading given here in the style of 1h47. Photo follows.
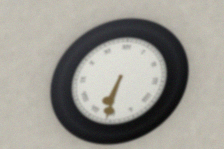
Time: 6h31
